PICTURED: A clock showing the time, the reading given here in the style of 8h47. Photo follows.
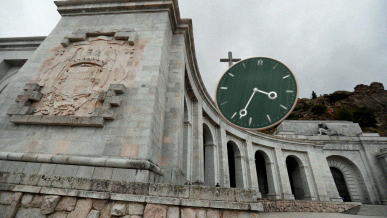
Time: 3h33
